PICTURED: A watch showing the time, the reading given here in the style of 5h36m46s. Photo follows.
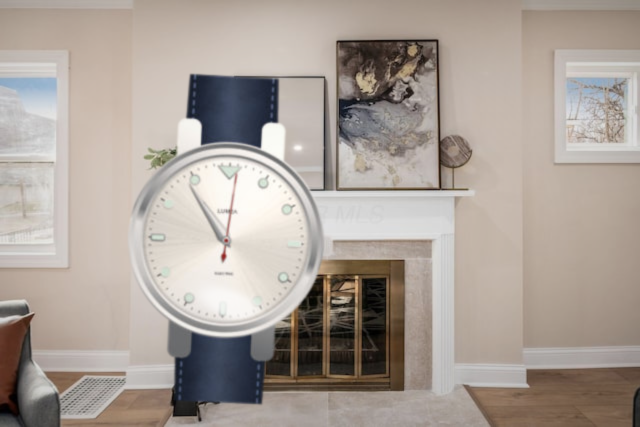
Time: 10h54m01s
